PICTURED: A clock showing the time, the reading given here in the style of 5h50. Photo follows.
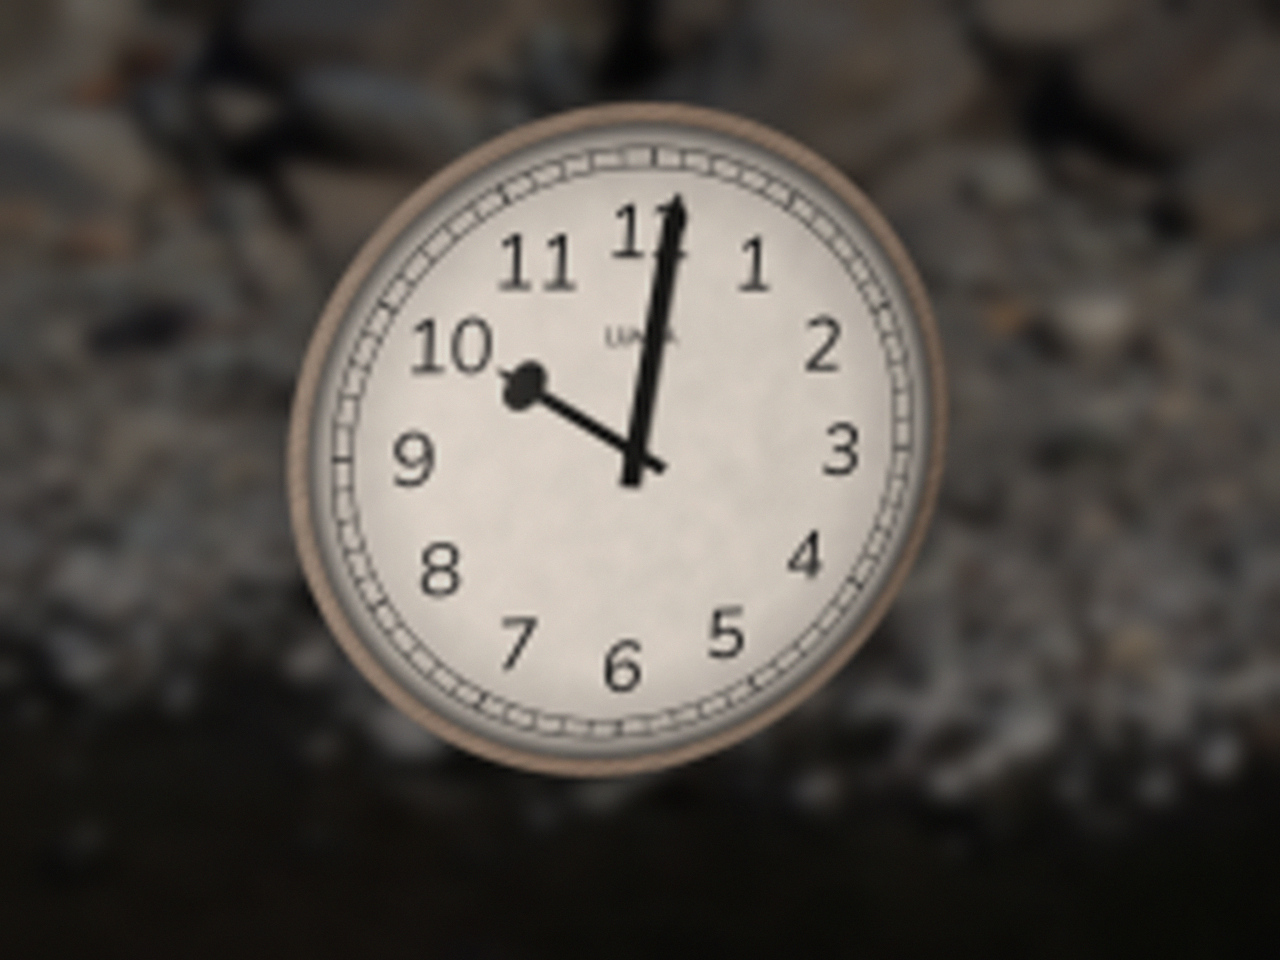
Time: 10h01
